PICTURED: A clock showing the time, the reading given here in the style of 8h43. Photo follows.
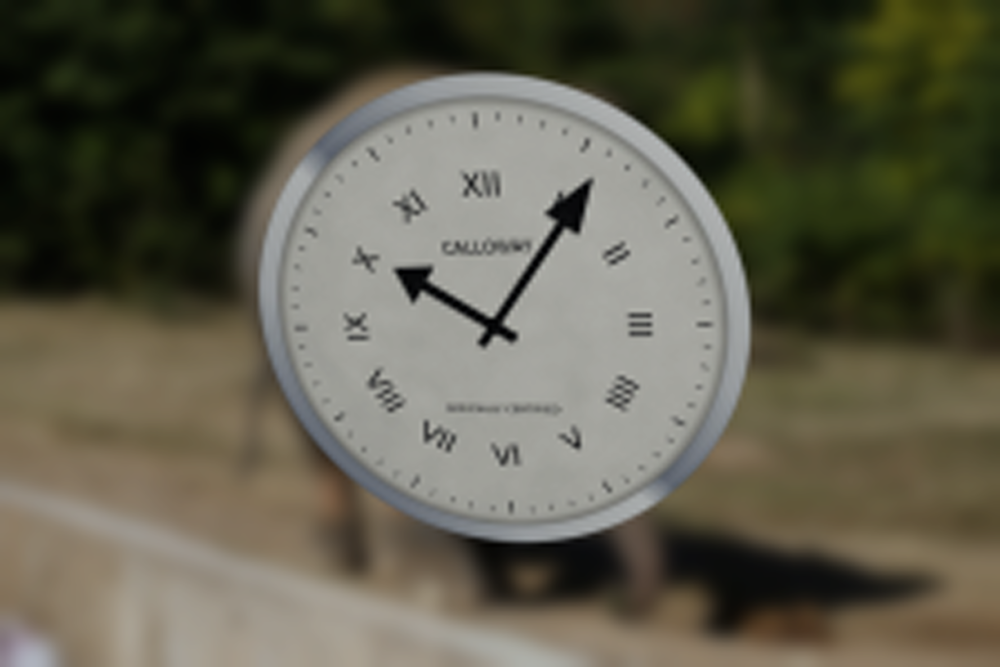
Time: 10h06
